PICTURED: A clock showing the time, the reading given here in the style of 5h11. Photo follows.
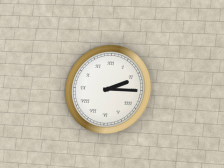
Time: 2h15
